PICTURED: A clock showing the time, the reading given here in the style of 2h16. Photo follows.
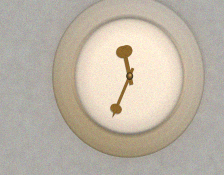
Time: 11h34
